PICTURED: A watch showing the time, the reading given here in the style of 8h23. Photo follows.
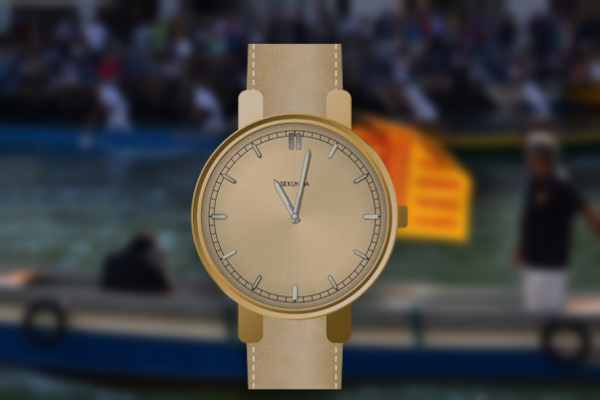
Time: 11h02
